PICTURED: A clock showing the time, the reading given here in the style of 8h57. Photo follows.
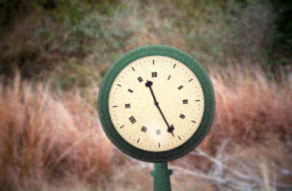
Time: 11h26
